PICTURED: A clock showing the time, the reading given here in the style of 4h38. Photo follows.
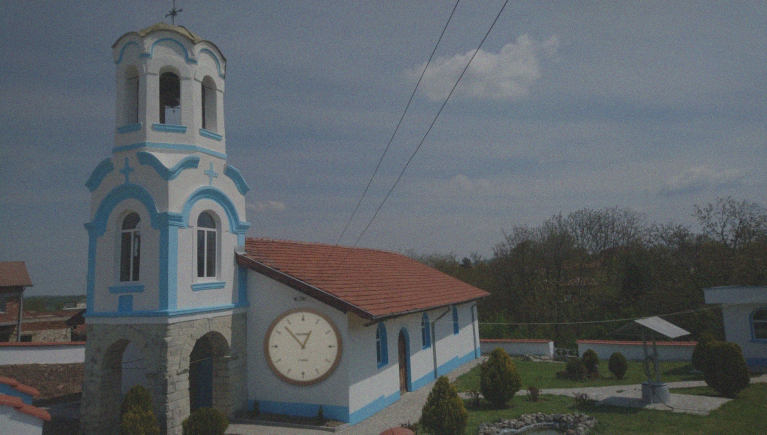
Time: 12h53
